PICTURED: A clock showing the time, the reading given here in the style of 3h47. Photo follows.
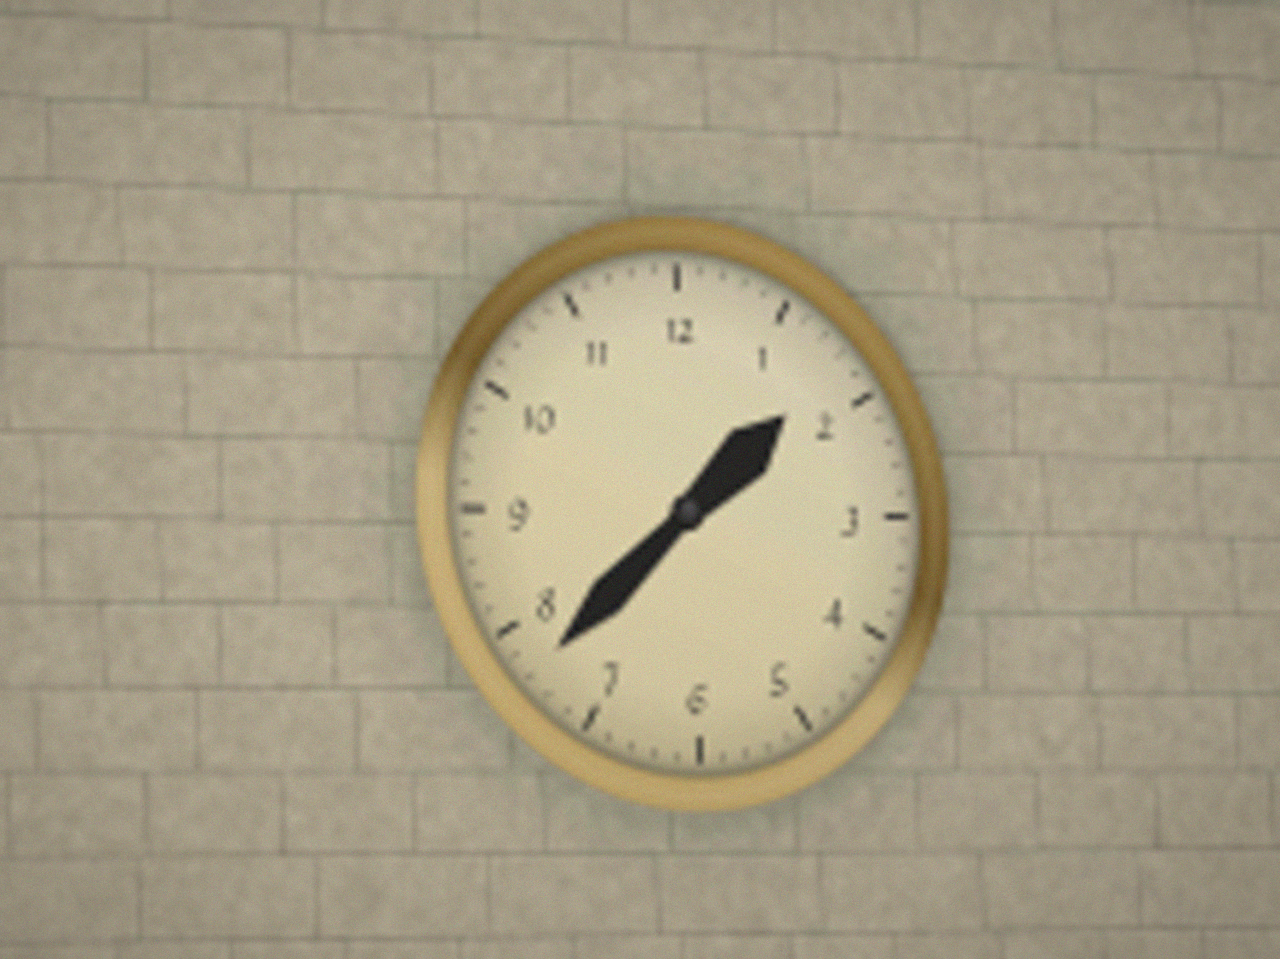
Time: 1h38
